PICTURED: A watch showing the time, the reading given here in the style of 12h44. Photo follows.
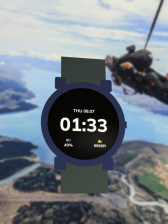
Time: 1h33
